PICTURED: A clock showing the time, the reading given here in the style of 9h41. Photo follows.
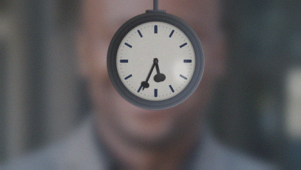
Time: 5h34
